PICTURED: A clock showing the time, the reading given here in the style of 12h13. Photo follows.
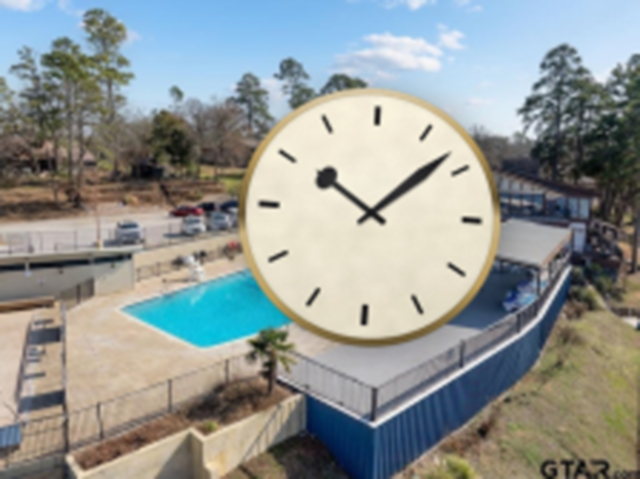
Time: 10h08
